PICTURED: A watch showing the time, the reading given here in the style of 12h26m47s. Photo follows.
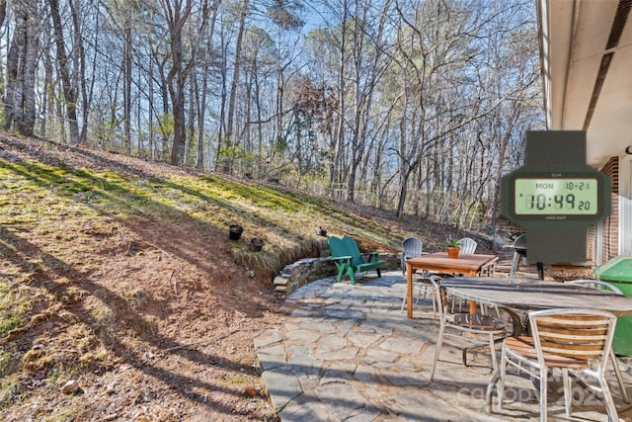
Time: 10h49m20s
